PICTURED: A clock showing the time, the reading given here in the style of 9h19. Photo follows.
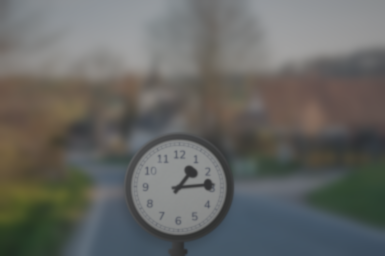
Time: 1h14
